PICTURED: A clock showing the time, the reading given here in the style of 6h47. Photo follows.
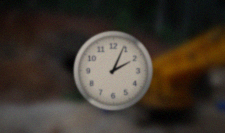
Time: 2h04
